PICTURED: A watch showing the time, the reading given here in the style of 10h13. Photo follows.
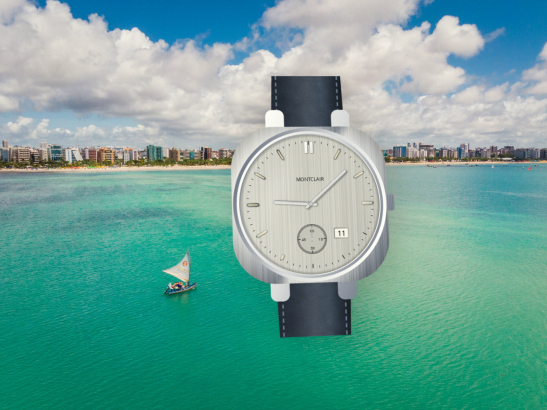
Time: 9h08
